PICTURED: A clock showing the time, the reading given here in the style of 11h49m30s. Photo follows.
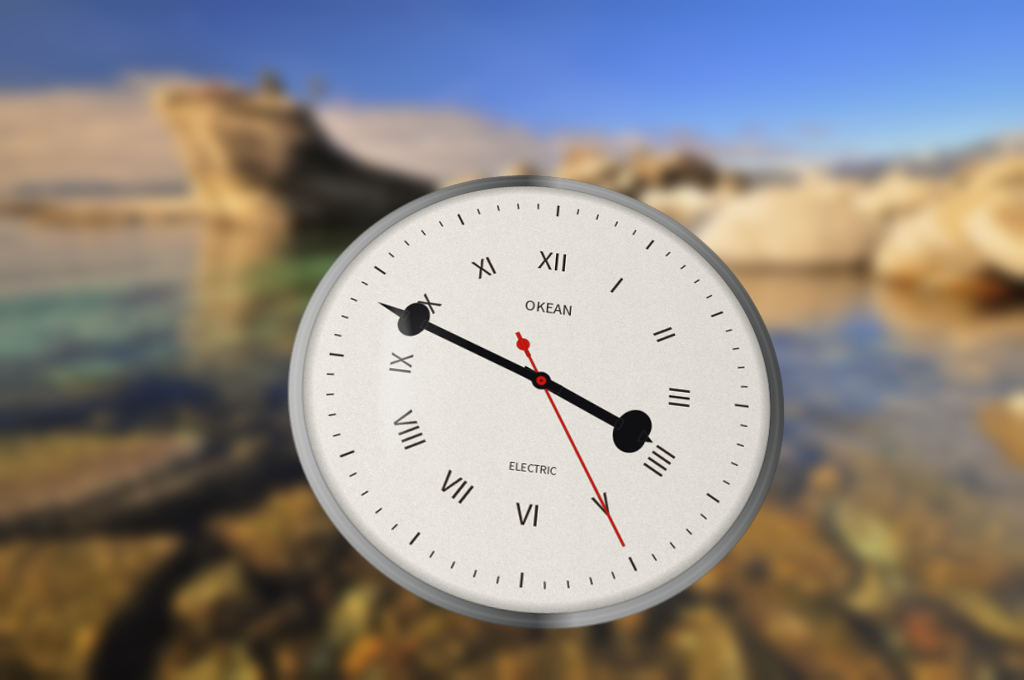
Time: 3h48m25s
